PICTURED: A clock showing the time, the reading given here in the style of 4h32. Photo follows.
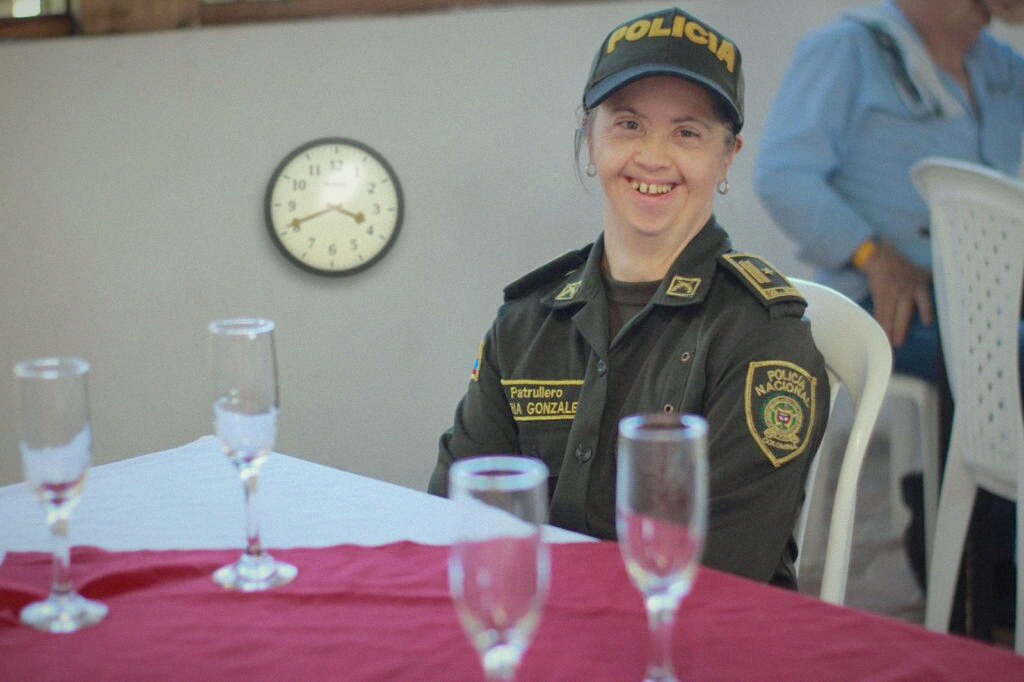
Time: 3h41
